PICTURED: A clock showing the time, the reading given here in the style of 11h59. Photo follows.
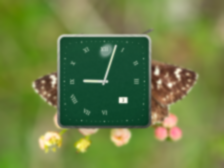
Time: 9h03
